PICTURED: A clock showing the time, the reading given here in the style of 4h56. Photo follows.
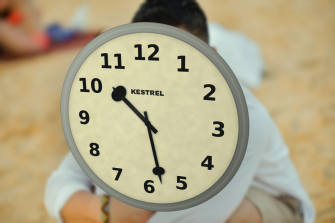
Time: 10h28
